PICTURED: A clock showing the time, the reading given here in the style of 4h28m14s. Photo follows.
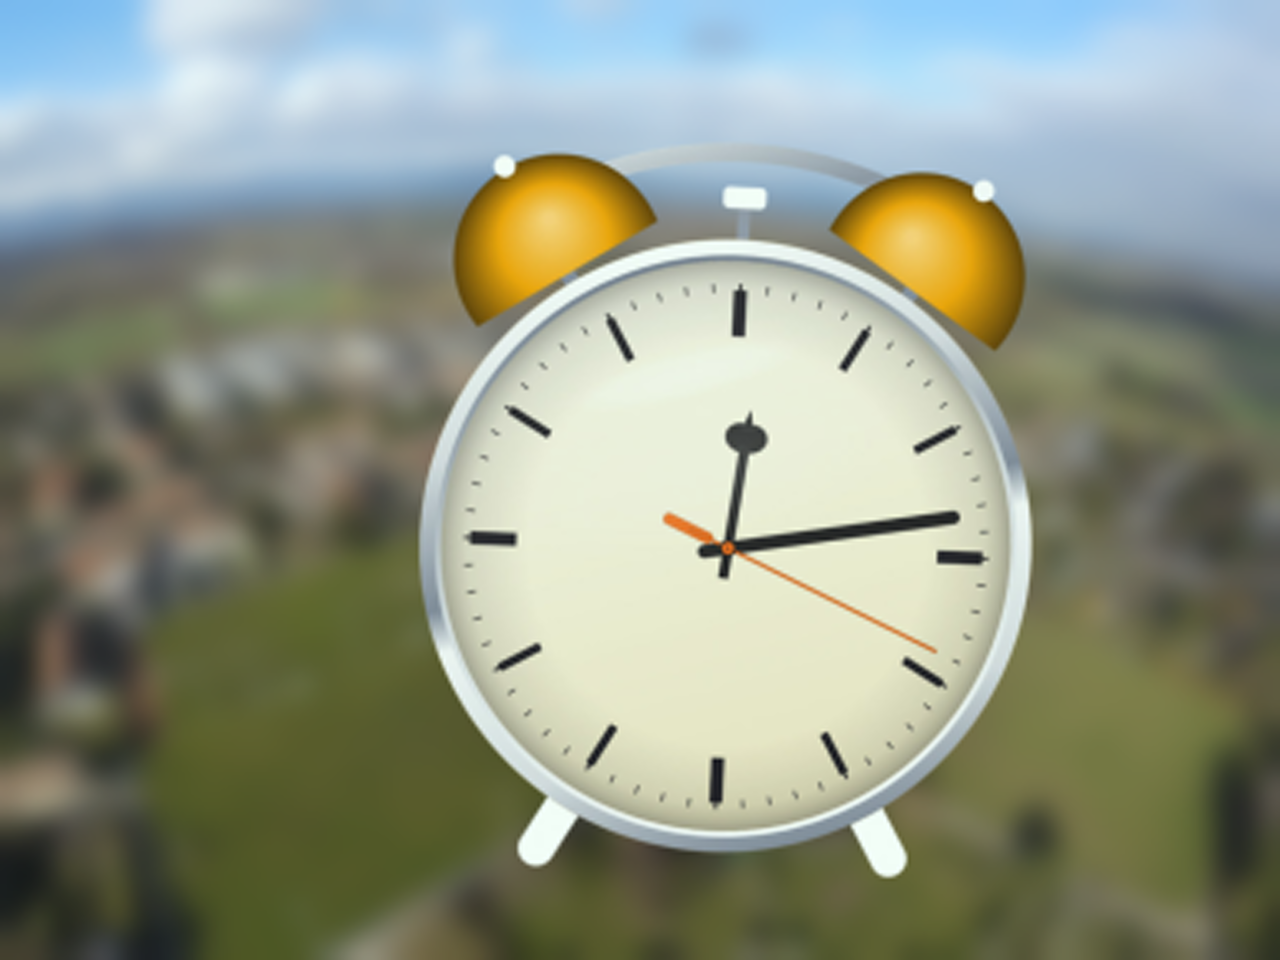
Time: 12h13m19s
